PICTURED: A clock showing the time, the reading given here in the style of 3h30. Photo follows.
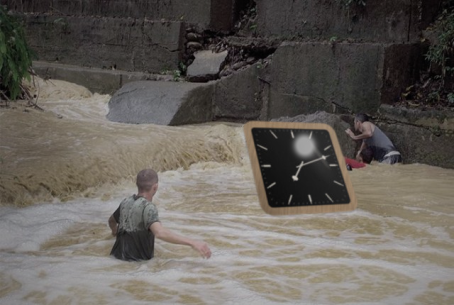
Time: 7h12
